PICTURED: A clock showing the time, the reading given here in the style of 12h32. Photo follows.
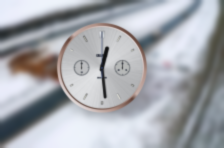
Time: 12h29
